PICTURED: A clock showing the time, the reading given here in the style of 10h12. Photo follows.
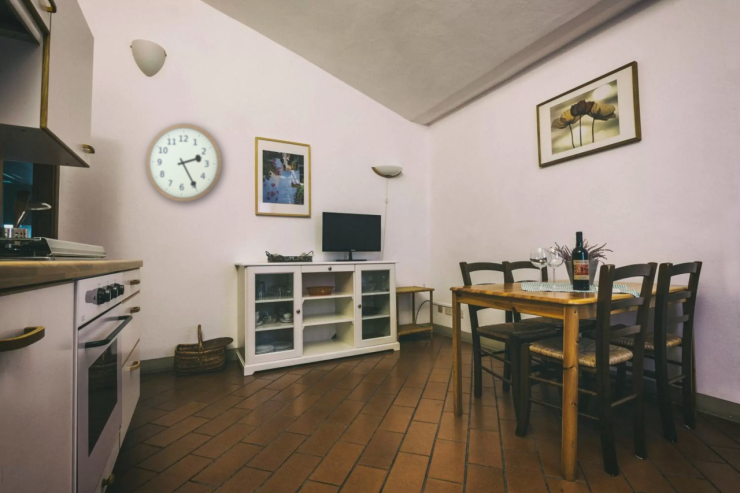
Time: 2h25
